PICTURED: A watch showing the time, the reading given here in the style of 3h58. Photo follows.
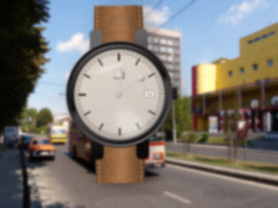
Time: 12h09
